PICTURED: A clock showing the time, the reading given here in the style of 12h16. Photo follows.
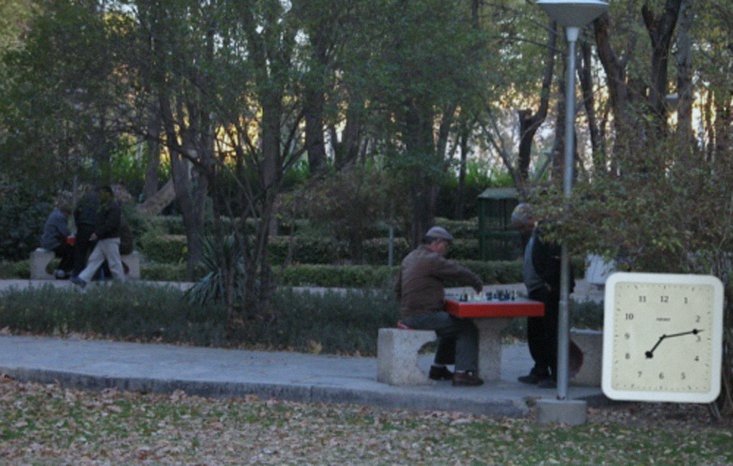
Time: 7h13
